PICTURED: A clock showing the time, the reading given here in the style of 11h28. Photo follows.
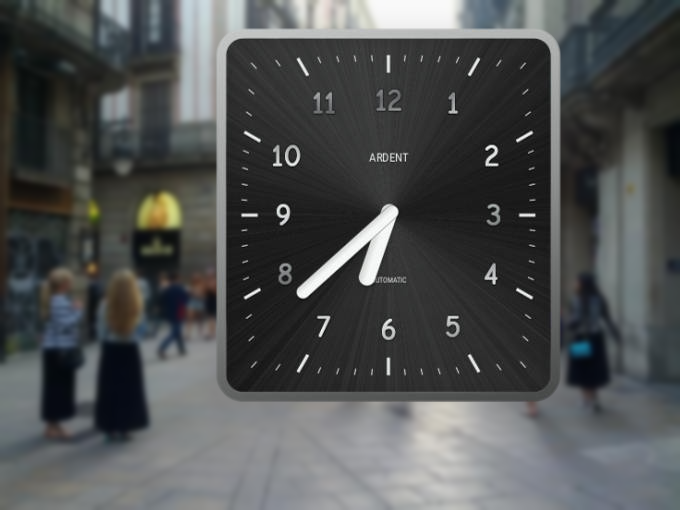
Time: 6h38
